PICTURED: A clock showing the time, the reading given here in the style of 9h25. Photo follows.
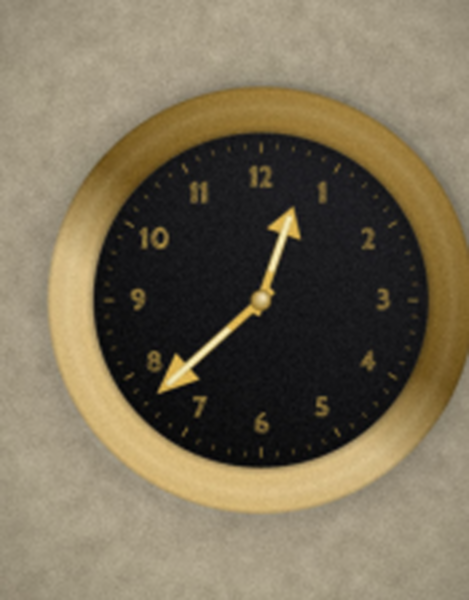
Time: 12h38
